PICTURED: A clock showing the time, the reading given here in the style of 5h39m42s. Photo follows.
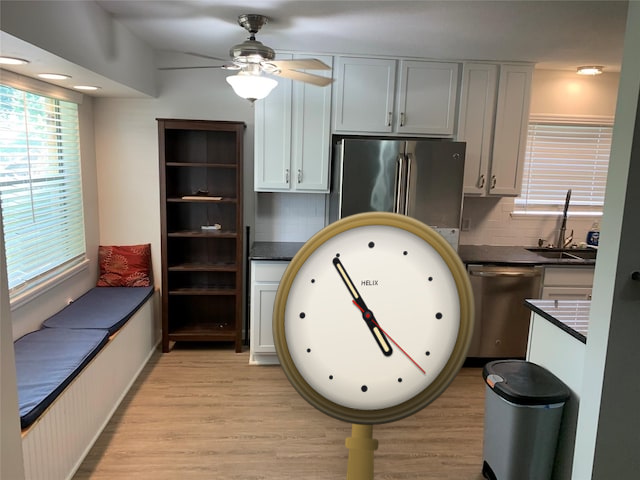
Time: 4h54m22s
